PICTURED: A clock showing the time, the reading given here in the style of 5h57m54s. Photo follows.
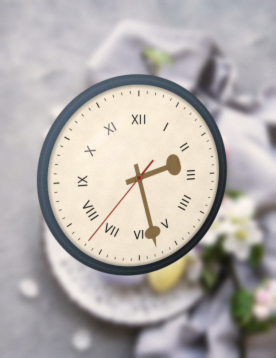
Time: 2h27m37s
